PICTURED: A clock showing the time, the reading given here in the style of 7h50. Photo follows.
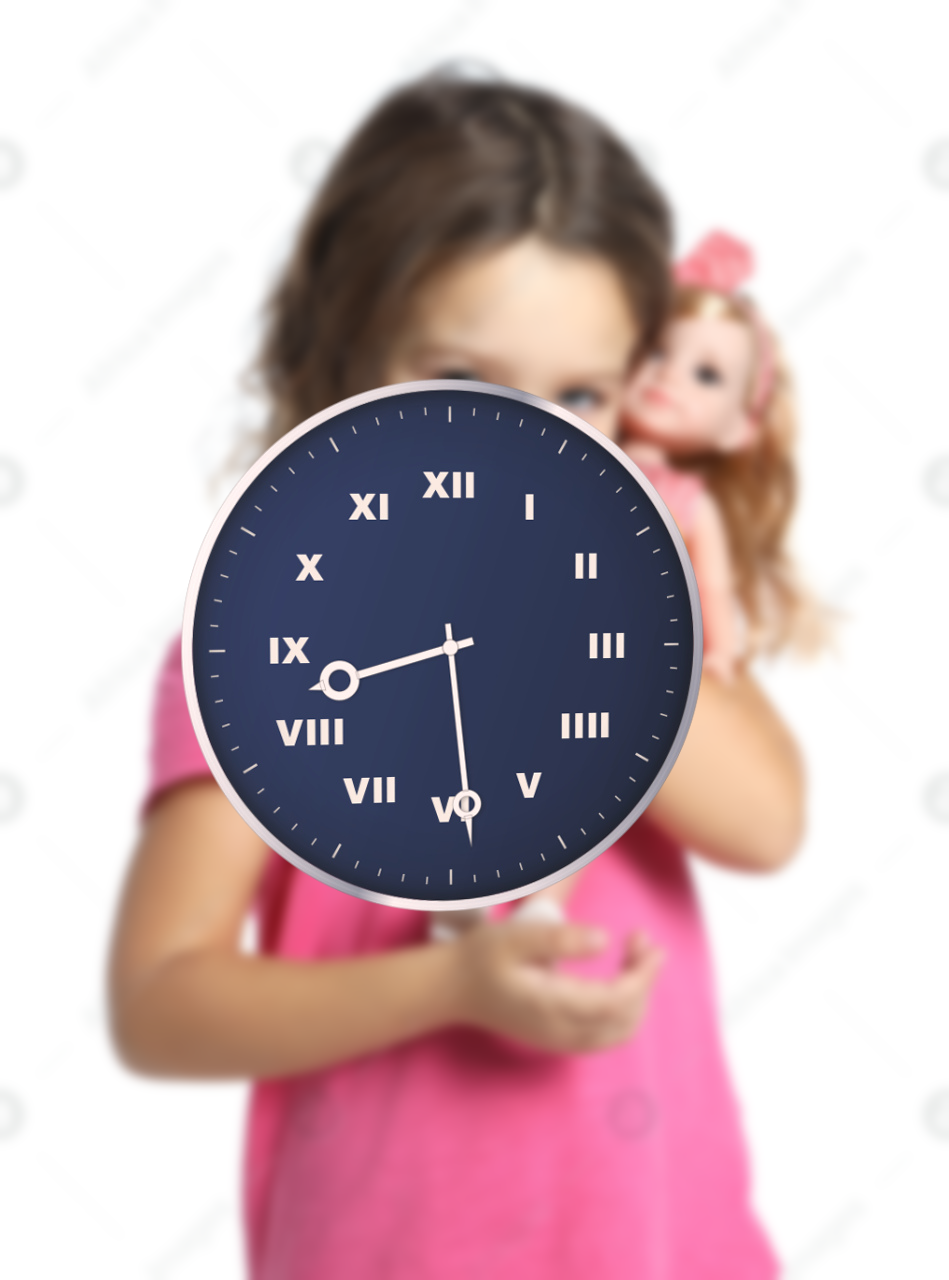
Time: 8h29
